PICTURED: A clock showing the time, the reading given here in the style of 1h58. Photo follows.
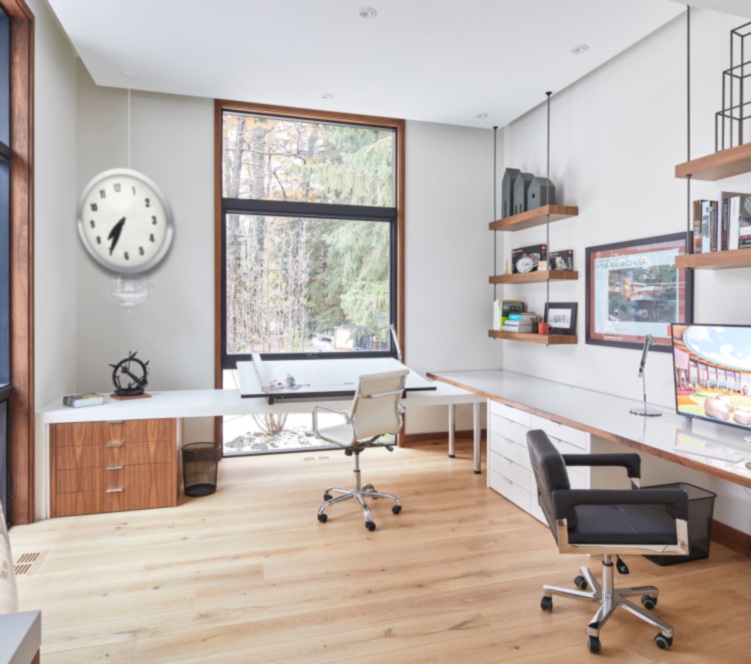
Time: 7h35
